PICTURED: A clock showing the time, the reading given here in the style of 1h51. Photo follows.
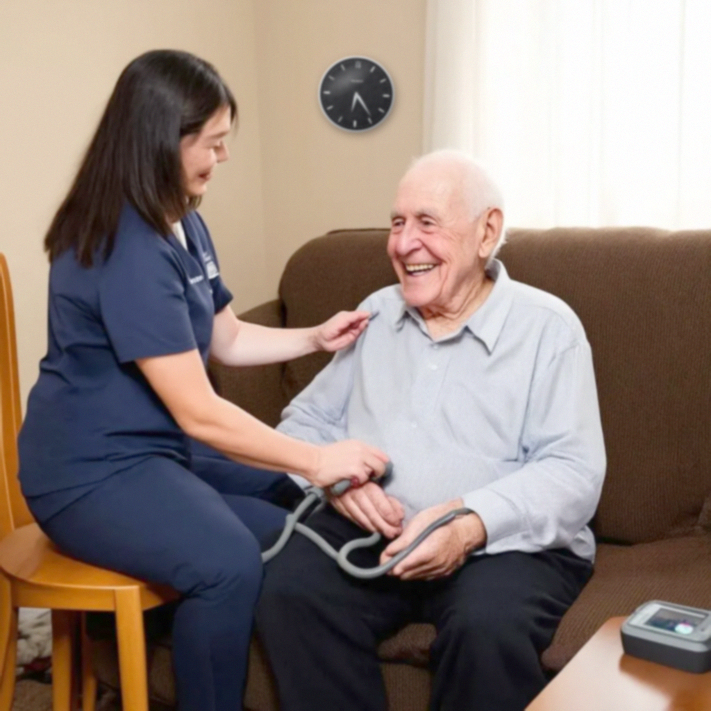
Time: 6h24
